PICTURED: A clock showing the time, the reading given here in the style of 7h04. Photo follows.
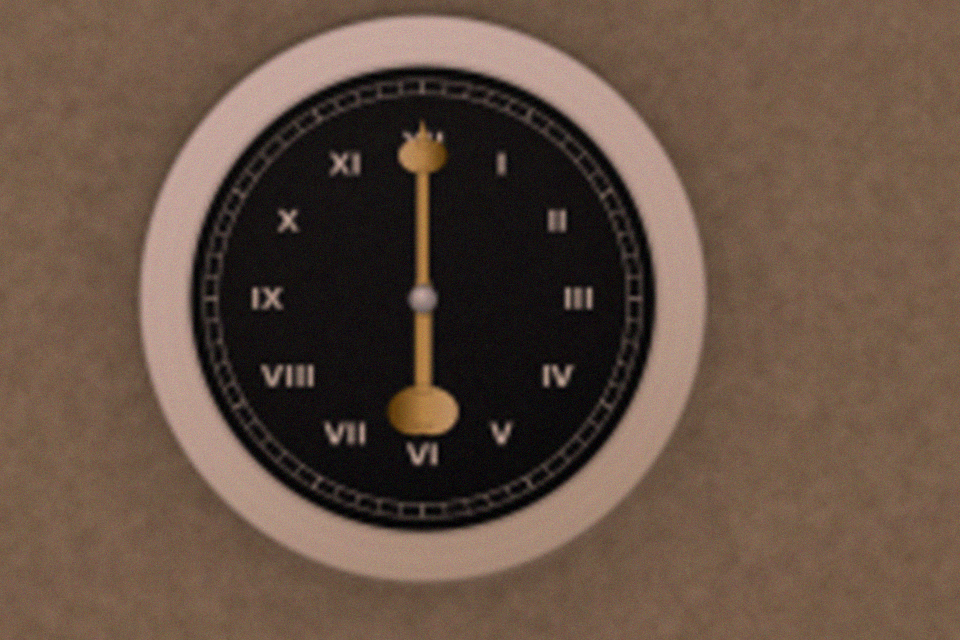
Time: 6h00
